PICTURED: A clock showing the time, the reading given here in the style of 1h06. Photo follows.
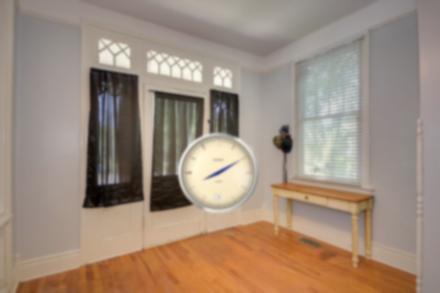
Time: 8h10
